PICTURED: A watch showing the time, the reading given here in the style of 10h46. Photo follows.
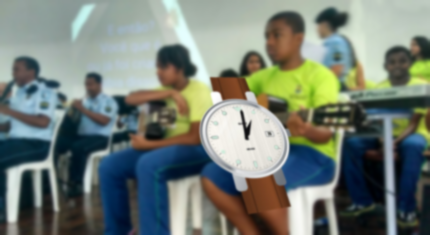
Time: 1h01
